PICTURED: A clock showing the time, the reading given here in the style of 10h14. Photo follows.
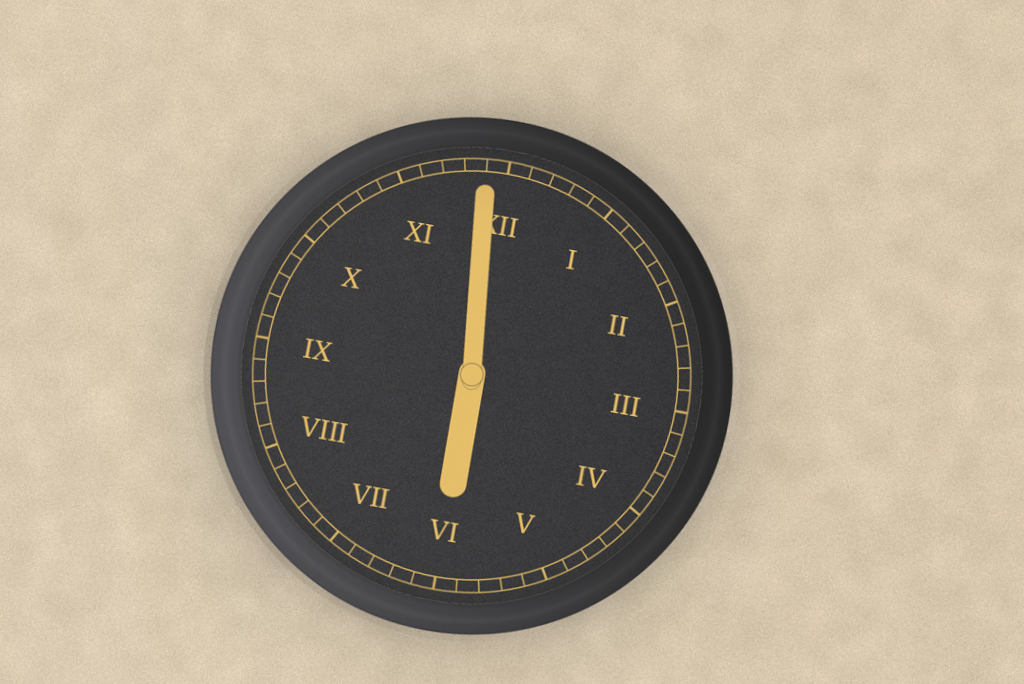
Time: 5h59
